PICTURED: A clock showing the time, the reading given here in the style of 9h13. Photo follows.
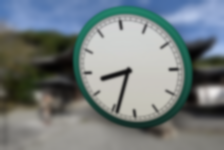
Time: 8h34
